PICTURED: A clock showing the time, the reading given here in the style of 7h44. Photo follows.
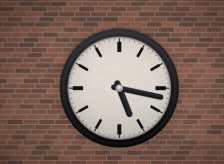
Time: 5h17
